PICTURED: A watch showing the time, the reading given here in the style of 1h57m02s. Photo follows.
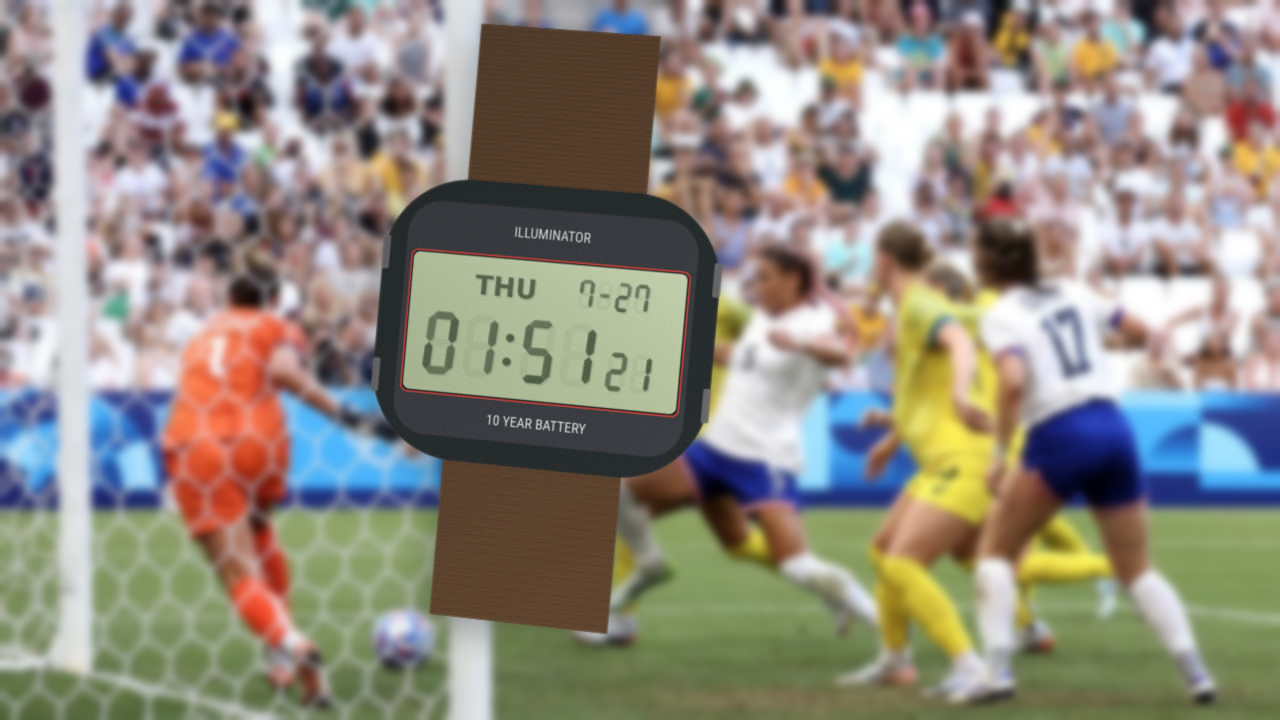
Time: 1h51m21s
